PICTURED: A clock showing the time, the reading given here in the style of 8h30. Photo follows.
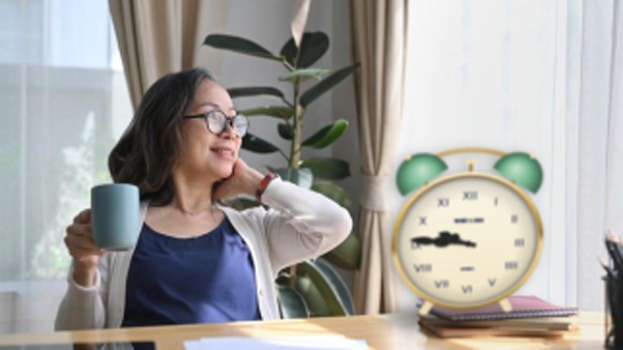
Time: 9h46
